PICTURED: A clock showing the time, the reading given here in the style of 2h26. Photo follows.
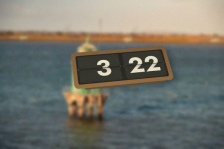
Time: 3h22
